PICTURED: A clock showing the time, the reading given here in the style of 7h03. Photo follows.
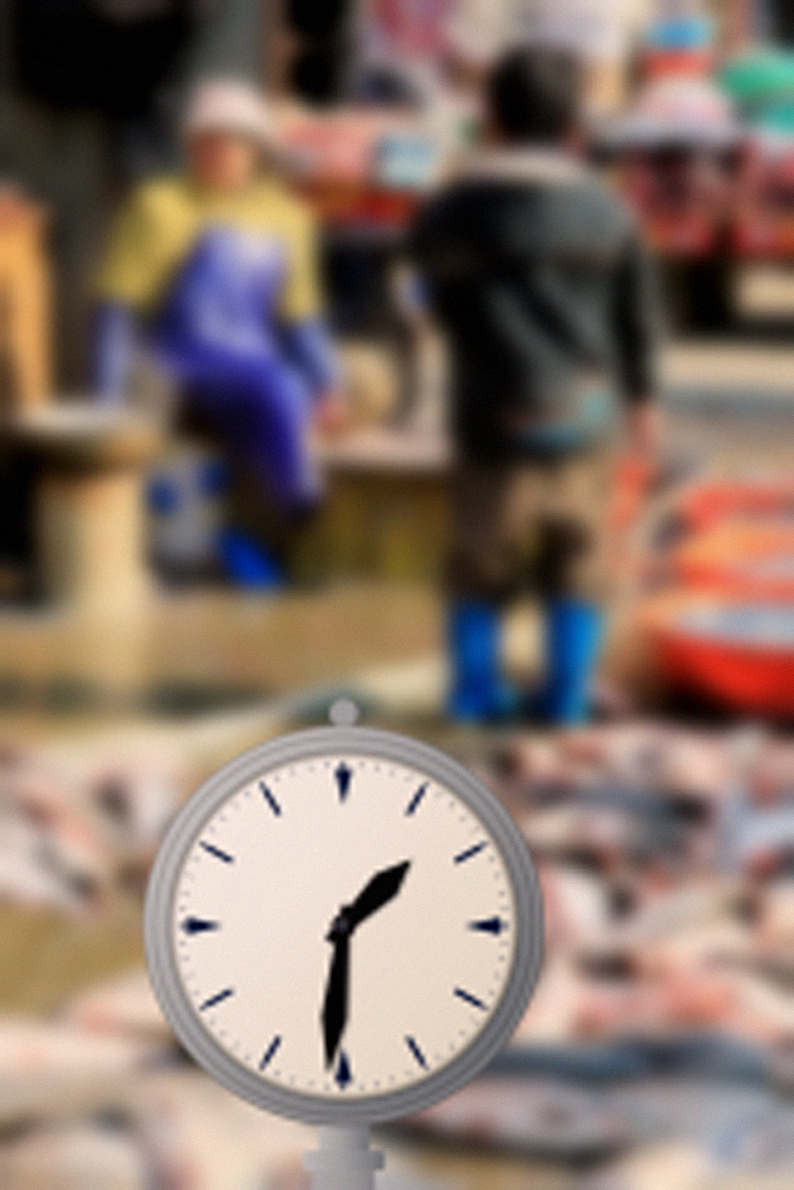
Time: 1h31
